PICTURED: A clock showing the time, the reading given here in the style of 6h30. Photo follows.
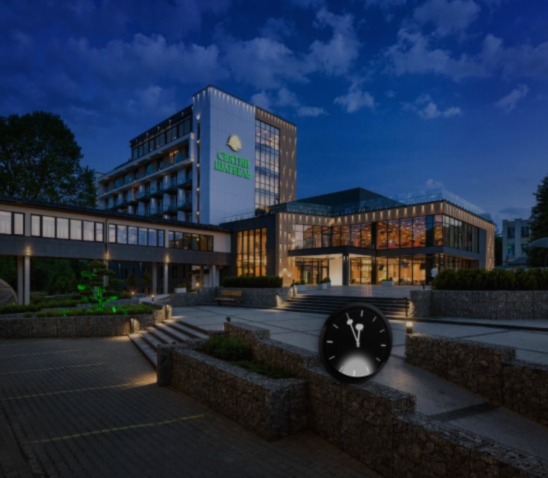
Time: 11h55
